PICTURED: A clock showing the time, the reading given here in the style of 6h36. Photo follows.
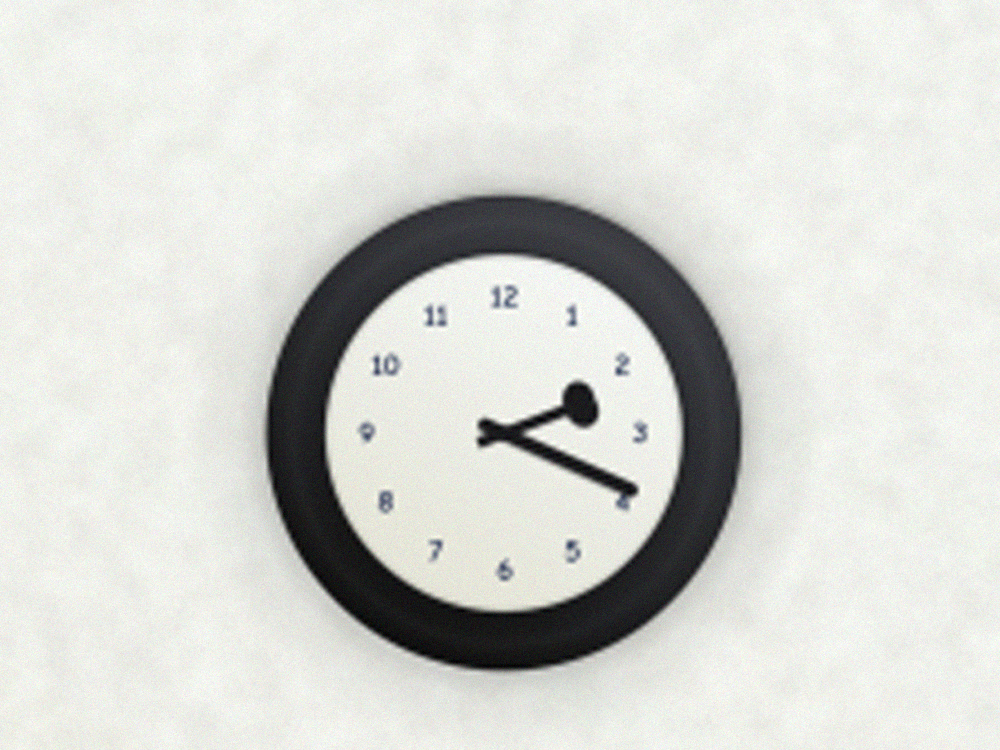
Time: 2h19
